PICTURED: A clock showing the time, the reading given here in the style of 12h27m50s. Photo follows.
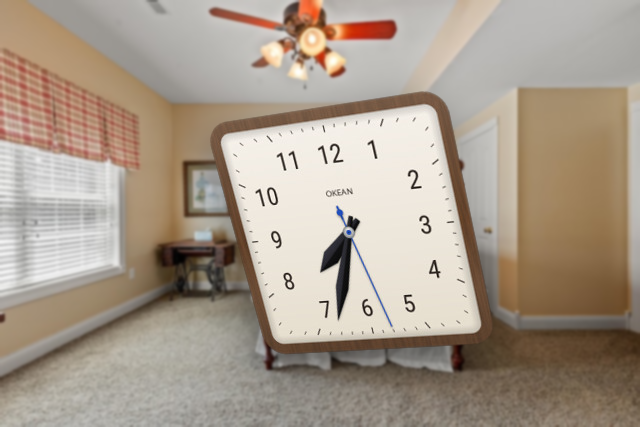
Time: 7h33m28s
